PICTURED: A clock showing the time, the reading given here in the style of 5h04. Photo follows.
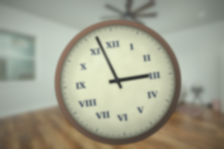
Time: 2h57
